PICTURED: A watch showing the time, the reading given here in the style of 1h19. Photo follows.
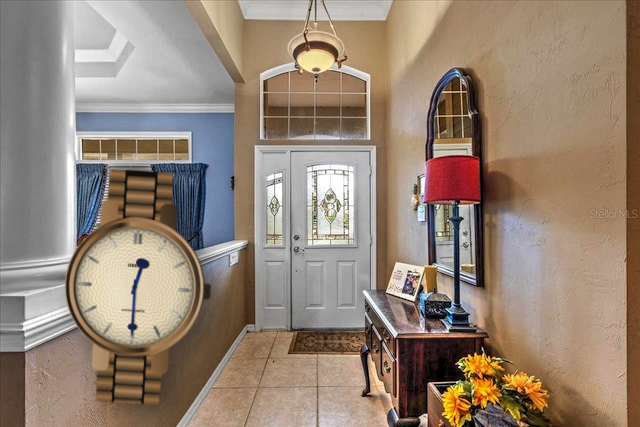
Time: 12h30
